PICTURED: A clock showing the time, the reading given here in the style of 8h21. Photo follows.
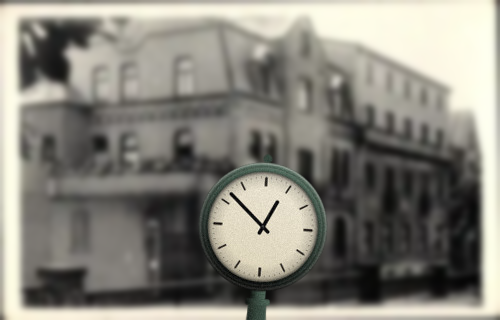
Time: 12h52
